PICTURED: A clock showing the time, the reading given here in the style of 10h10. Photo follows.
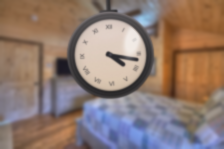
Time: 4h17
